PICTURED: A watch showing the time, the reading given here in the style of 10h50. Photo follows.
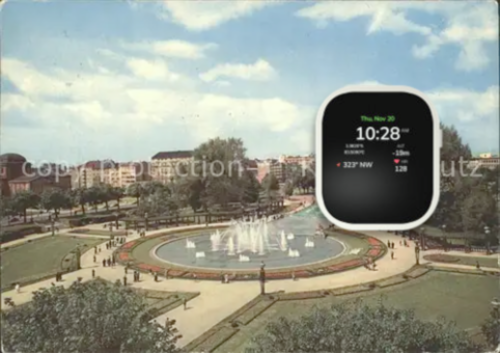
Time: 10h28
